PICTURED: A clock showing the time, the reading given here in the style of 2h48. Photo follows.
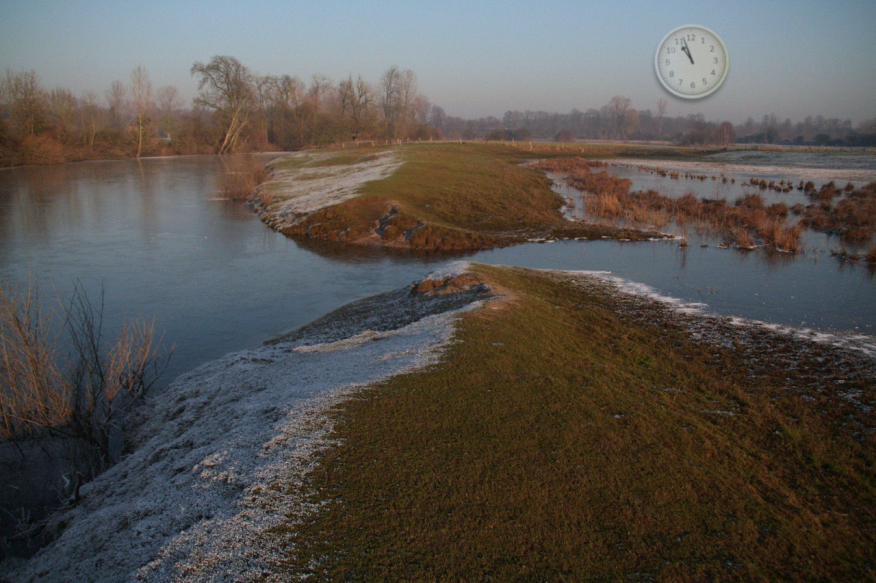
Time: 10h57
